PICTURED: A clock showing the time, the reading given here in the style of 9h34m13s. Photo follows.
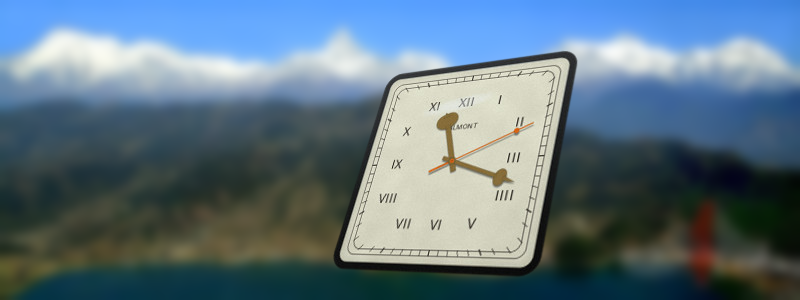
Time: 11h18m11s
